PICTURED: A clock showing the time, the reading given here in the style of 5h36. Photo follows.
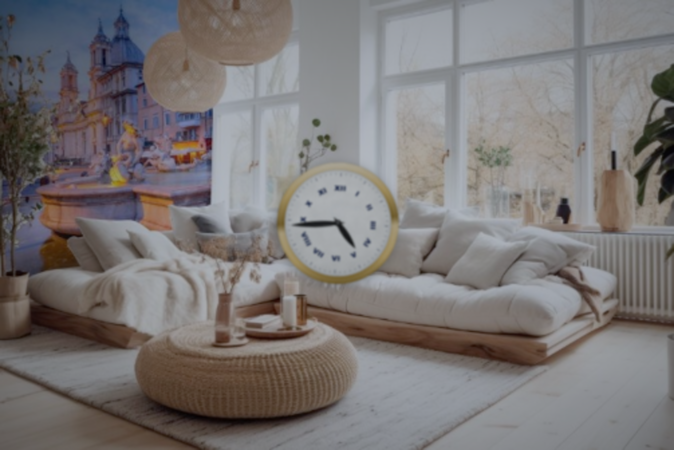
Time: 4h44
